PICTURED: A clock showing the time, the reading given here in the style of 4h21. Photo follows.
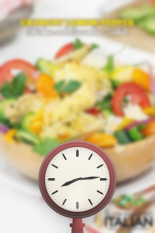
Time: 8h14
